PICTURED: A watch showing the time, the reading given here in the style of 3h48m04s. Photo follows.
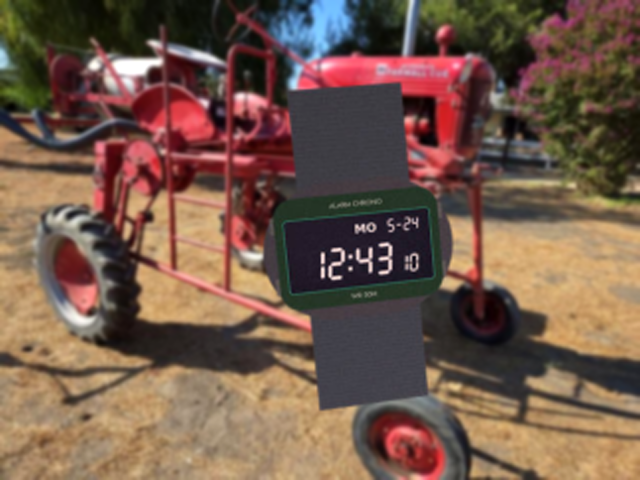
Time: 12h43m10s
